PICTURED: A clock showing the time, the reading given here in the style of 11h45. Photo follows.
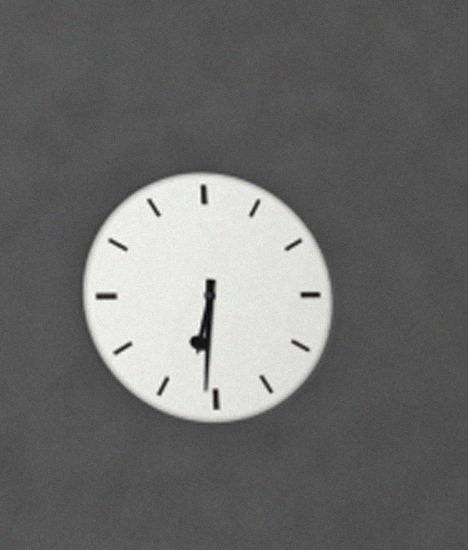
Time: 6h31
